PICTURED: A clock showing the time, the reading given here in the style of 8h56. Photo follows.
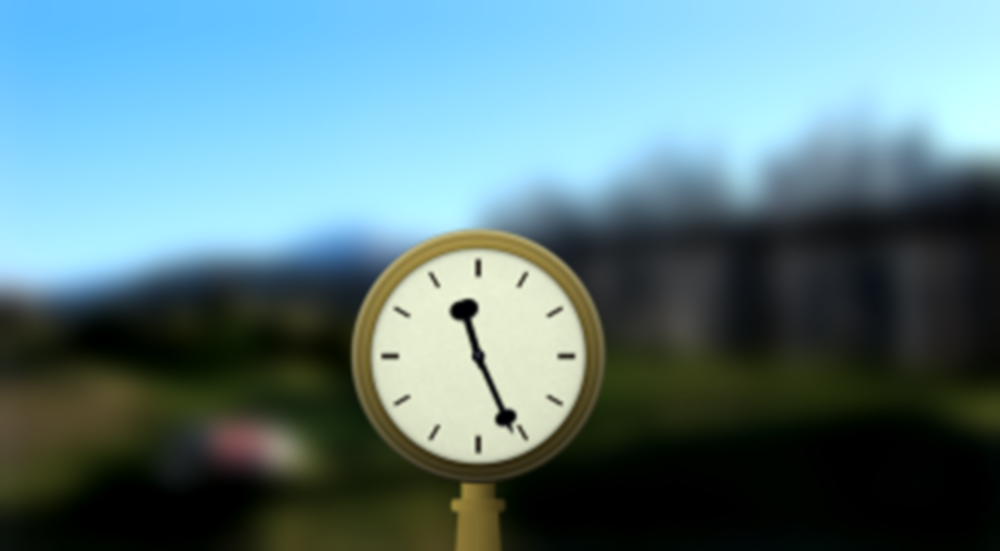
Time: 11h26
